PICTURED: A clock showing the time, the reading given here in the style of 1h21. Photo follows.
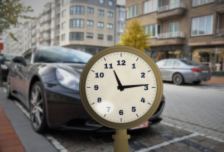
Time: 11h14
